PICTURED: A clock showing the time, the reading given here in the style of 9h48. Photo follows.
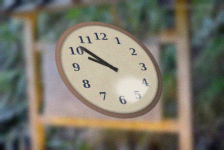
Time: 9h52
